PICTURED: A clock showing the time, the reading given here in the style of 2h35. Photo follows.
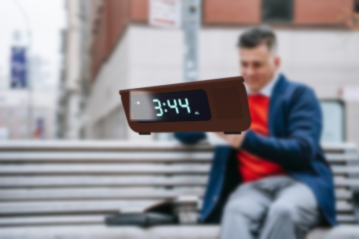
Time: 3h44
